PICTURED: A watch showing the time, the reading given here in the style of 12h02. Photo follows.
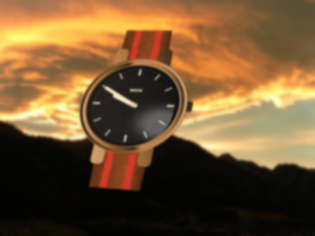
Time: 9h50
